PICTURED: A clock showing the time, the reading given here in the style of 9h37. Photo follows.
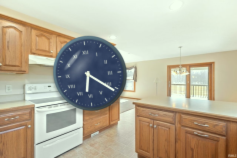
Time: 6h21
